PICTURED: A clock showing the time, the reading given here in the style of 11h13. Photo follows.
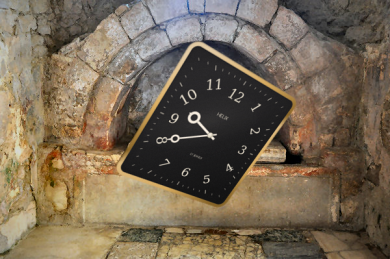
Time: 9h40
